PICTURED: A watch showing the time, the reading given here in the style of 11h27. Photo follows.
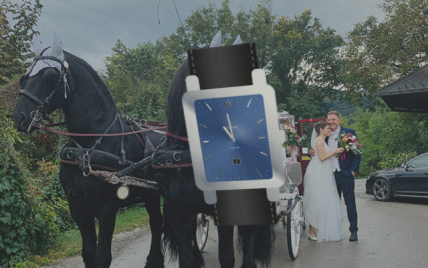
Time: 10h59
